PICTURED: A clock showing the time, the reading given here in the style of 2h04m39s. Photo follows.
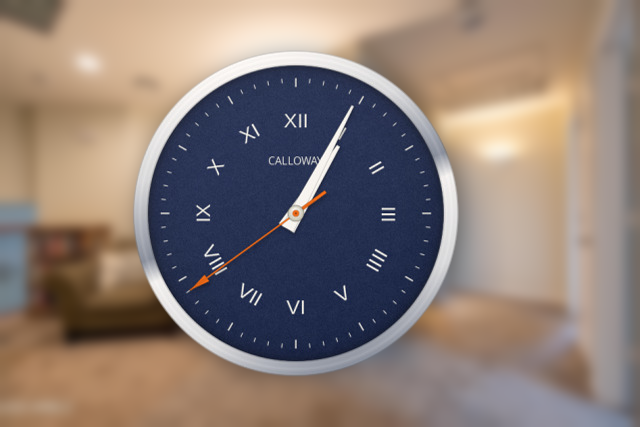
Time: 1h04m39s
